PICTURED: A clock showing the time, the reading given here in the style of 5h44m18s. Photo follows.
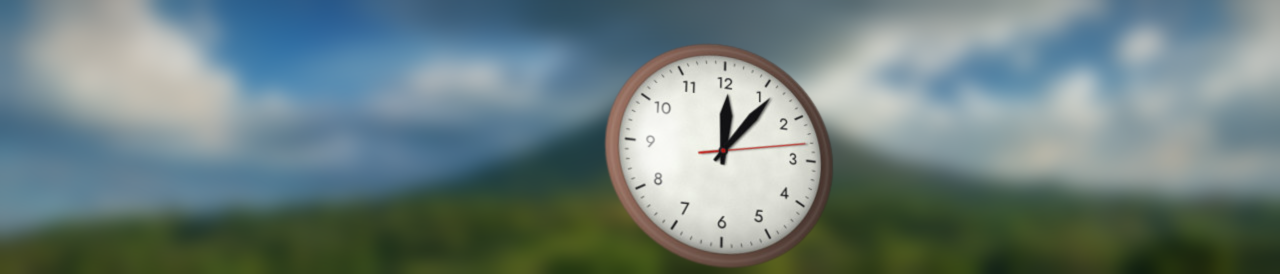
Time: 12h06m13s
